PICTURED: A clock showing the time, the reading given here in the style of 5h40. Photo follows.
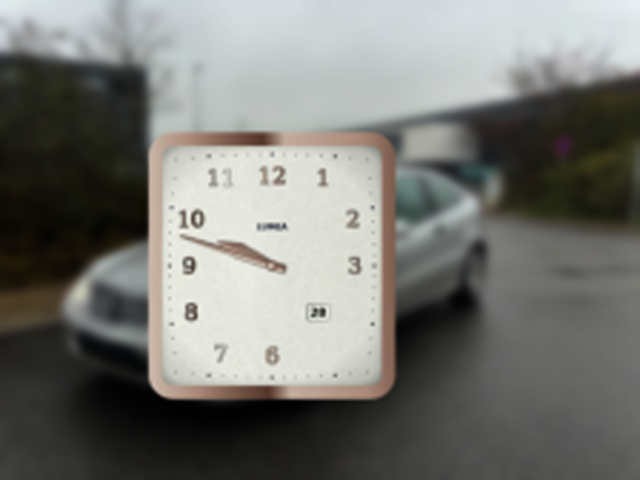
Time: 9h48
